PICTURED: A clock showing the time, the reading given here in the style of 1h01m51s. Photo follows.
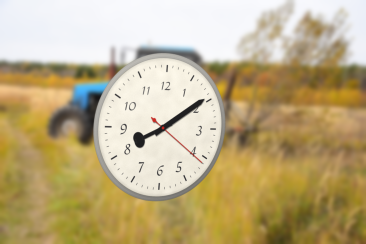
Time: 8h09m21s
